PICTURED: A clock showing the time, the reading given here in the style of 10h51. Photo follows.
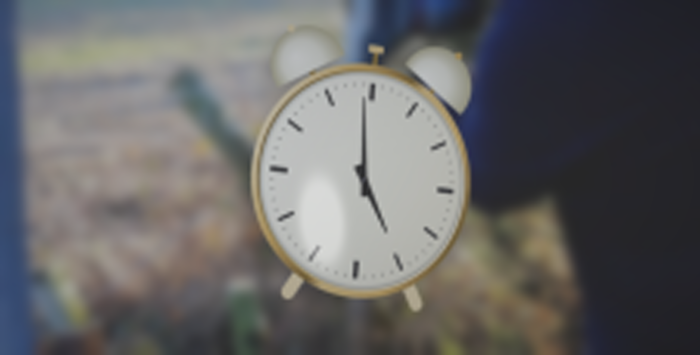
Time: 4h59
